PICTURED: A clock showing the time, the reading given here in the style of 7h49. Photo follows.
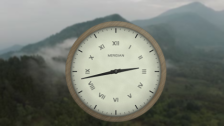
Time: 2h43
